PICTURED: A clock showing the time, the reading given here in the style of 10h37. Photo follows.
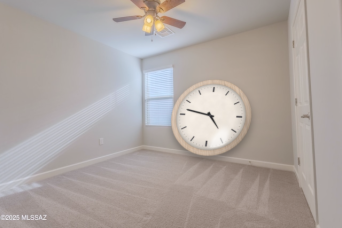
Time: 4h47
